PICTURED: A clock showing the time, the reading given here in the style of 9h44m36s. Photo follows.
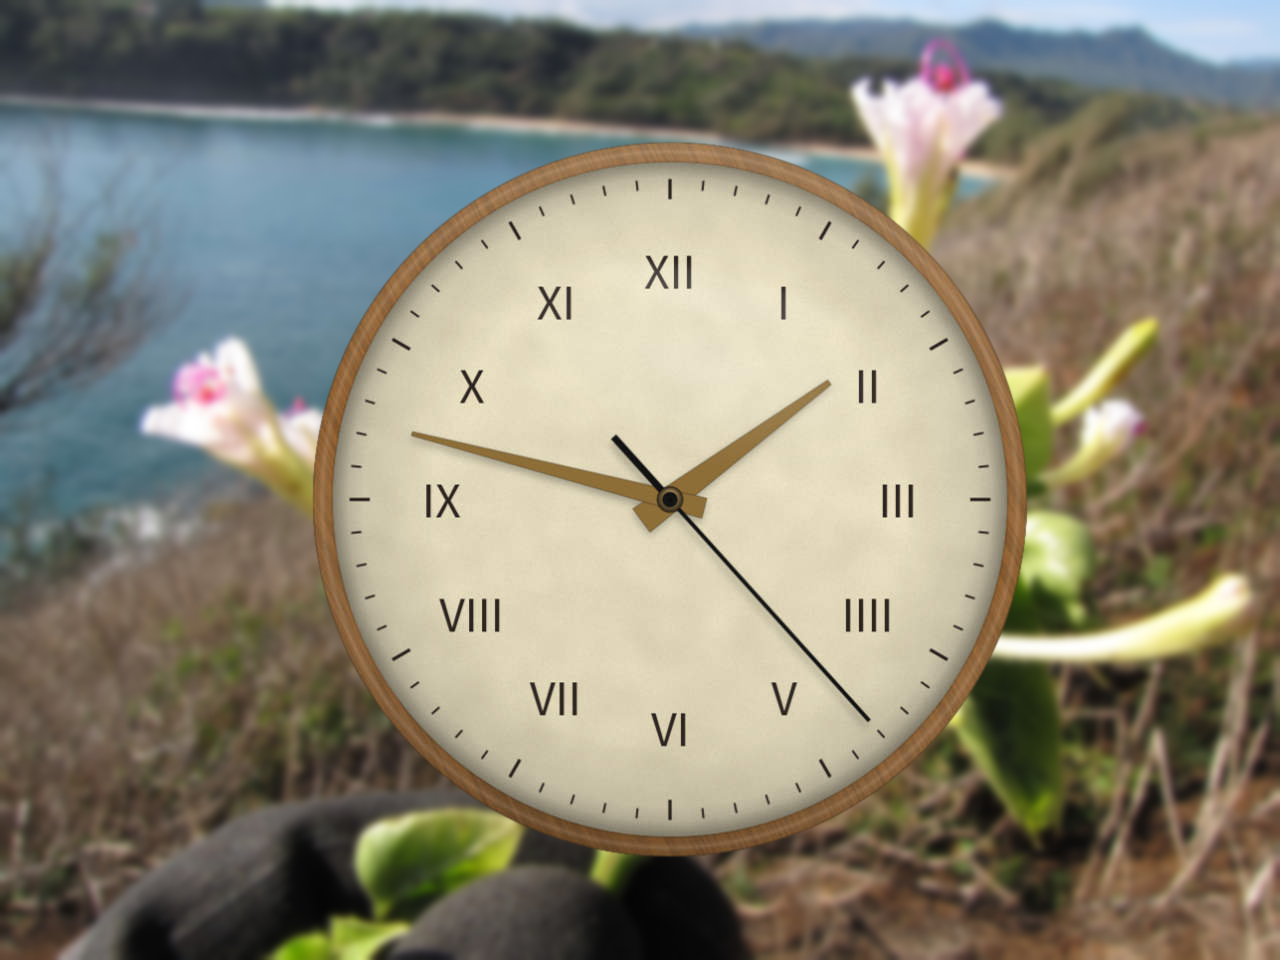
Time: 1h47m23s
